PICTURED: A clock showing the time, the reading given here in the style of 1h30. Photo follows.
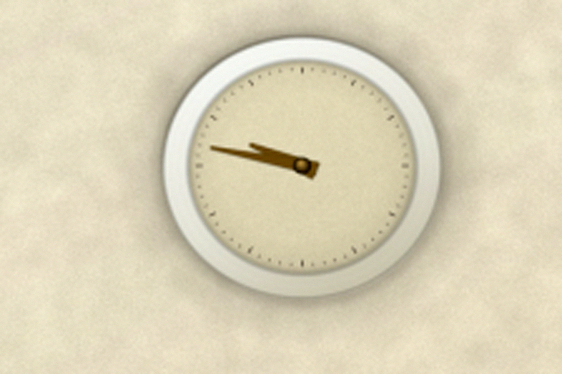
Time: 9h47
